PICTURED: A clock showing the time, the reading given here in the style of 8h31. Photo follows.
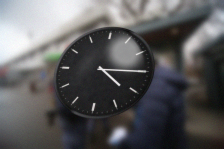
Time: 4h15
